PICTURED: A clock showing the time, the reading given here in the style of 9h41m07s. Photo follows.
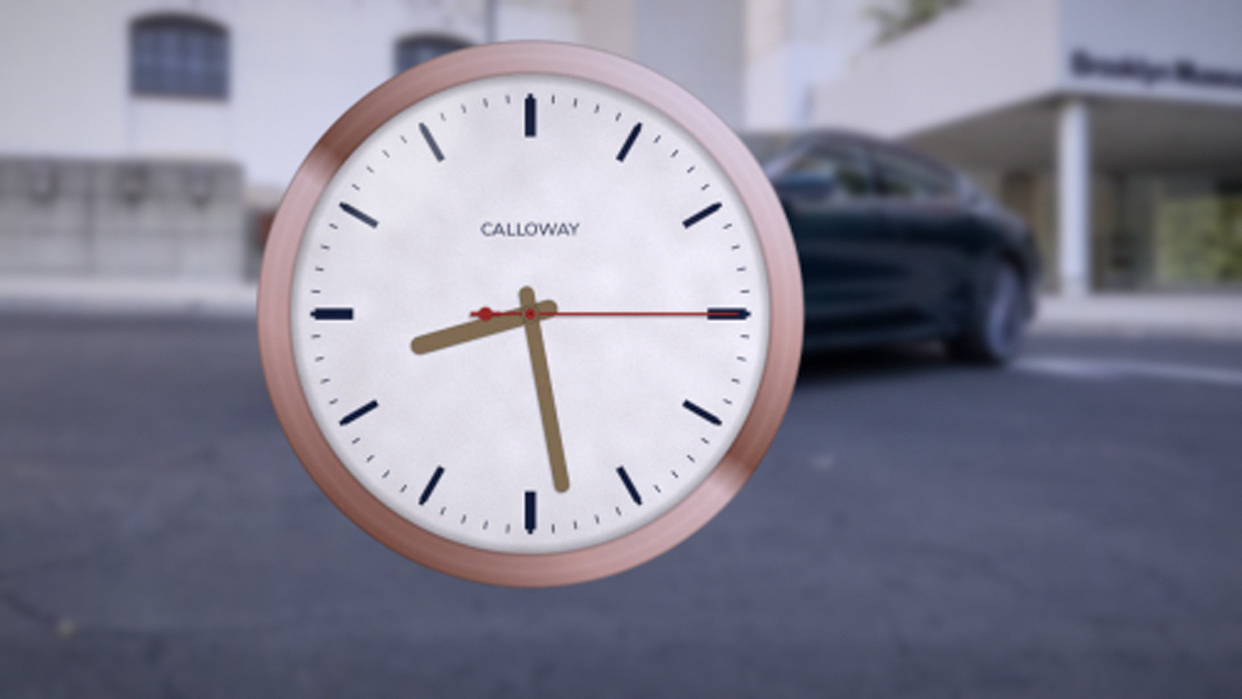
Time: 8h28m15s
